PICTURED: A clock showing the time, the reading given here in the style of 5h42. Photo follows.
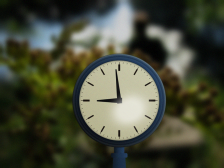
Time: 8h59
